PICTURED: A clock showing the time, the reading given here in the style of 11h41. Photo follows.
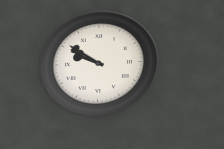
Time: 9h51
